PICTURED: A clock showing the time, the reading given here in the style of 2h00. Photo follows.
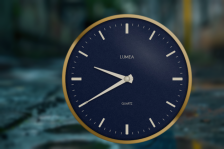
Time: 9h40
